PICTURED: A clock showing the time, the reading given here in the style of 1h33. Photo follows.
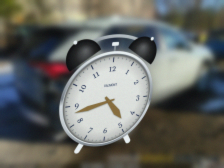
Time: 4h43
